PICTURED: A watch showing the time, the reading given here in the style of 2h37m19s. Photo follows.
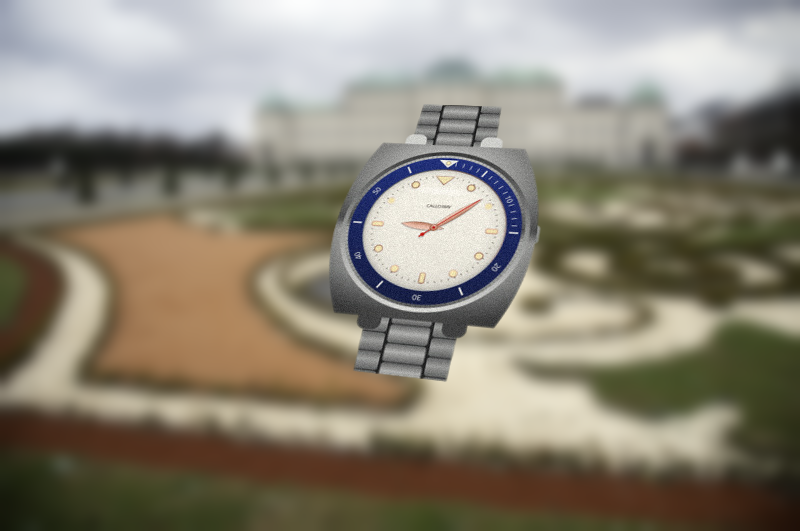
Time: 9h08m08s
